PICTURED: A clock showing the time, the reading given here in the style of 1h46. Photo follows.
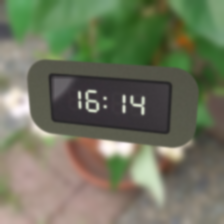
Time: 16h14
